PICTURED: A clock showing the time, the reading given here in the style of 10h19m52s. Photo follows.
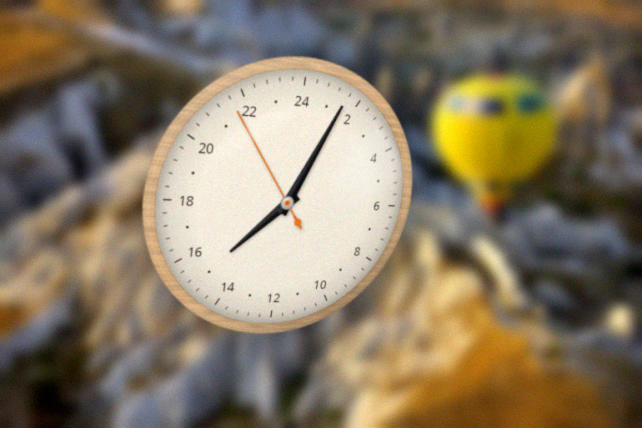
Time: 15h03m54s
